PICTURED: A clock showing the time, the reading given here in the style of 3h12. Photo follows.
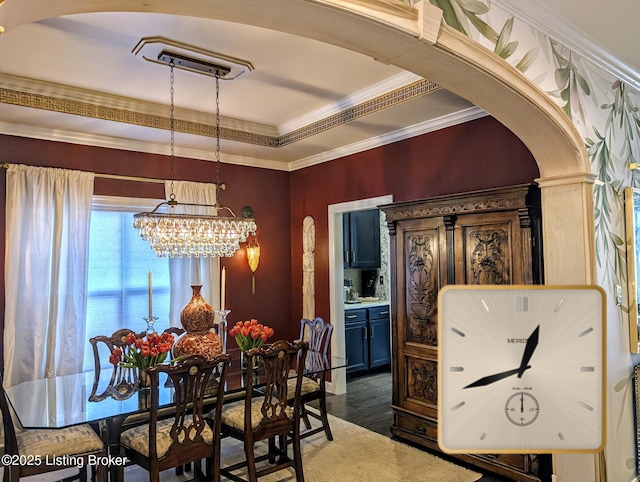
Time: 12h42
